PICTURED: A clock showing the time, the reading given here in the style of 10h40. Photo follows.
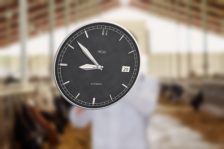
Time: 8h52
